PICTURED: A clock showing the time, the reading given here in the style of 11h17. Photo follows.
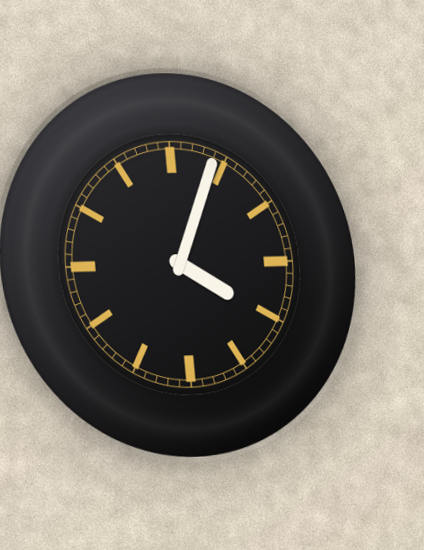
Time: 4h04
